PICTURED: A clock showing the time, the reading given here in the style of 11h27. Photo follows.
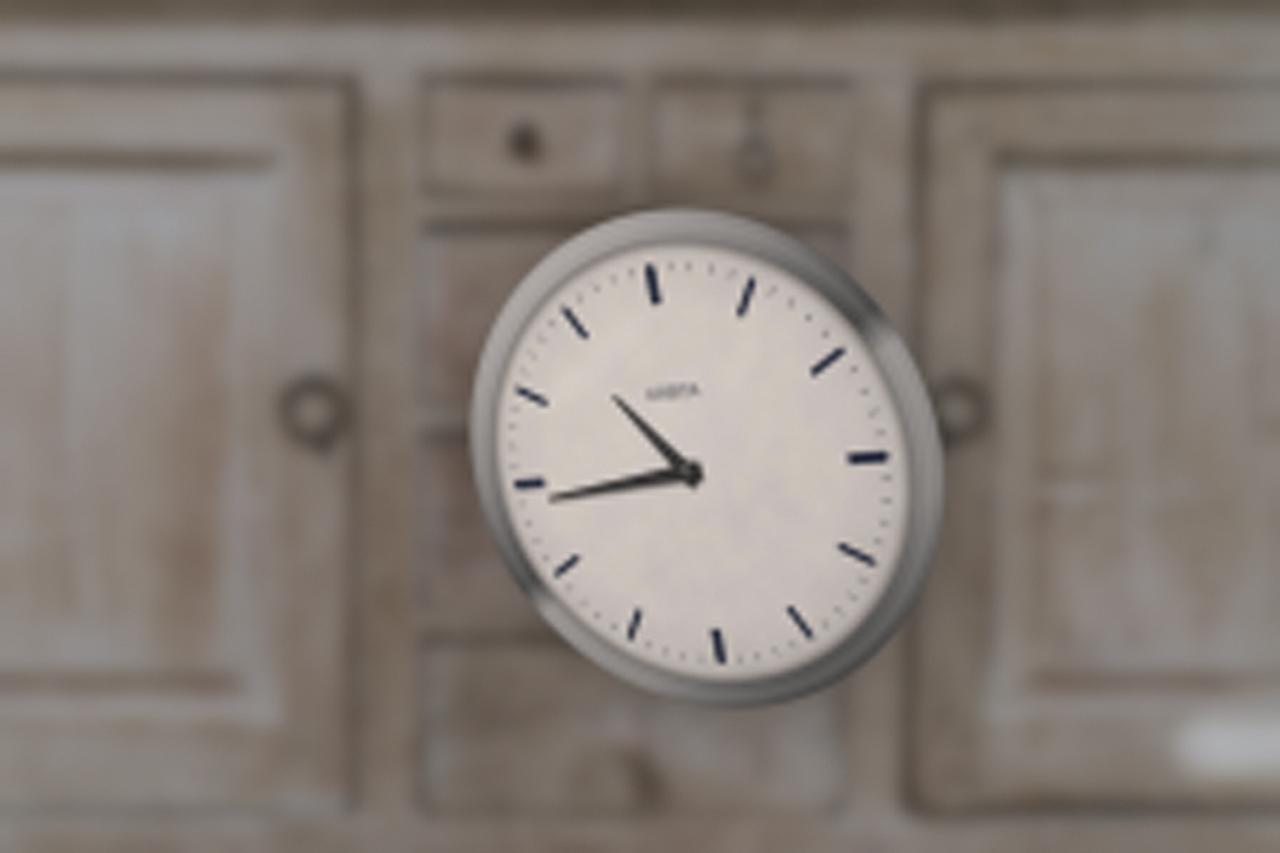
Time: 10h44
